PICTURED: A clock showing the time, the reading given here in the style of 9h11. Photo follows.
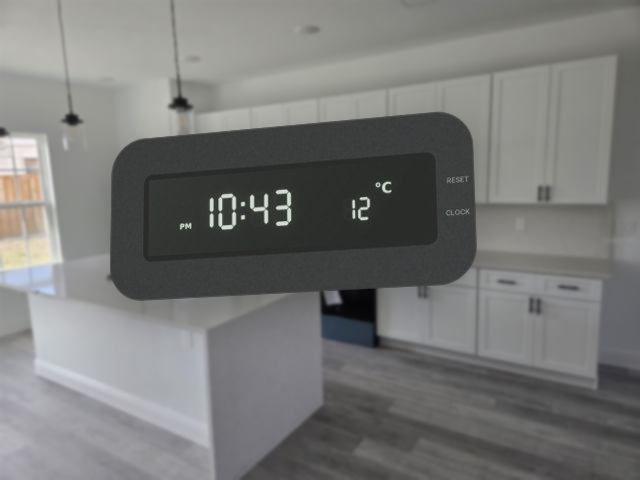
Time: 10h43
